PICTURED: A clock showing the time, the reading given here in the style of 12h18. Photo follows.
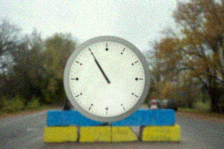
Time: 10h55
